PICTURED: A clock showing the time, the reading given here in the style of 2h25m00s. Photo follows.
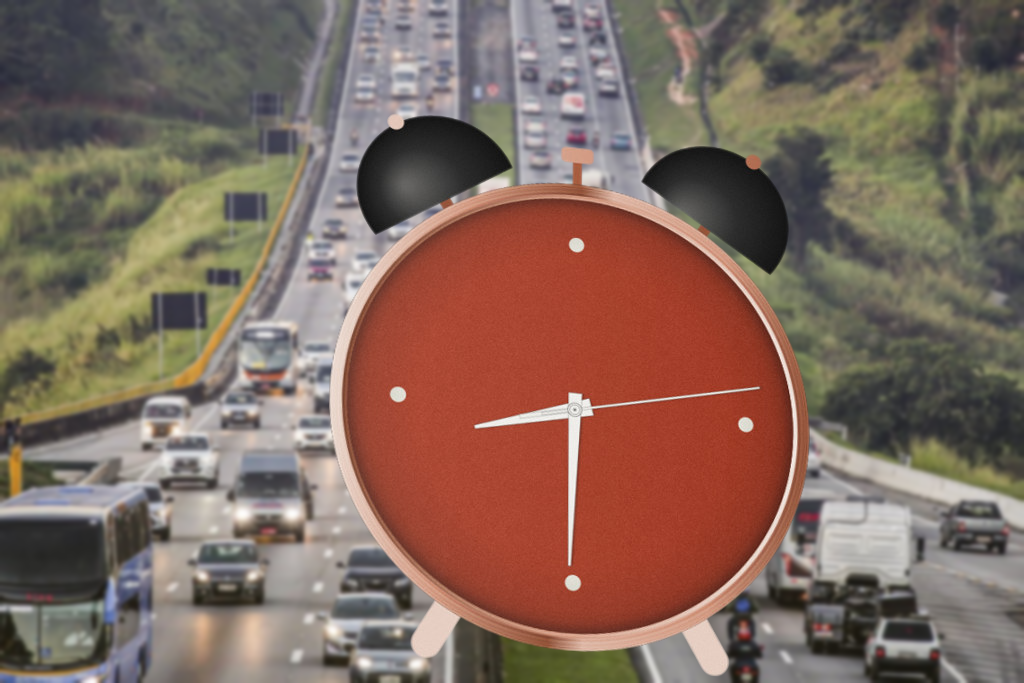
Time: 8h30m13s
